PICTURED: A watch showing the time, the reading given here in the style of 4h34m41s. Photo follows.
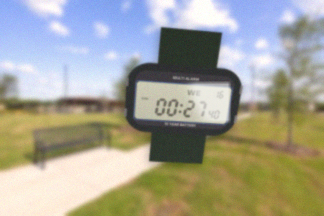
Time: 0h27m40s
